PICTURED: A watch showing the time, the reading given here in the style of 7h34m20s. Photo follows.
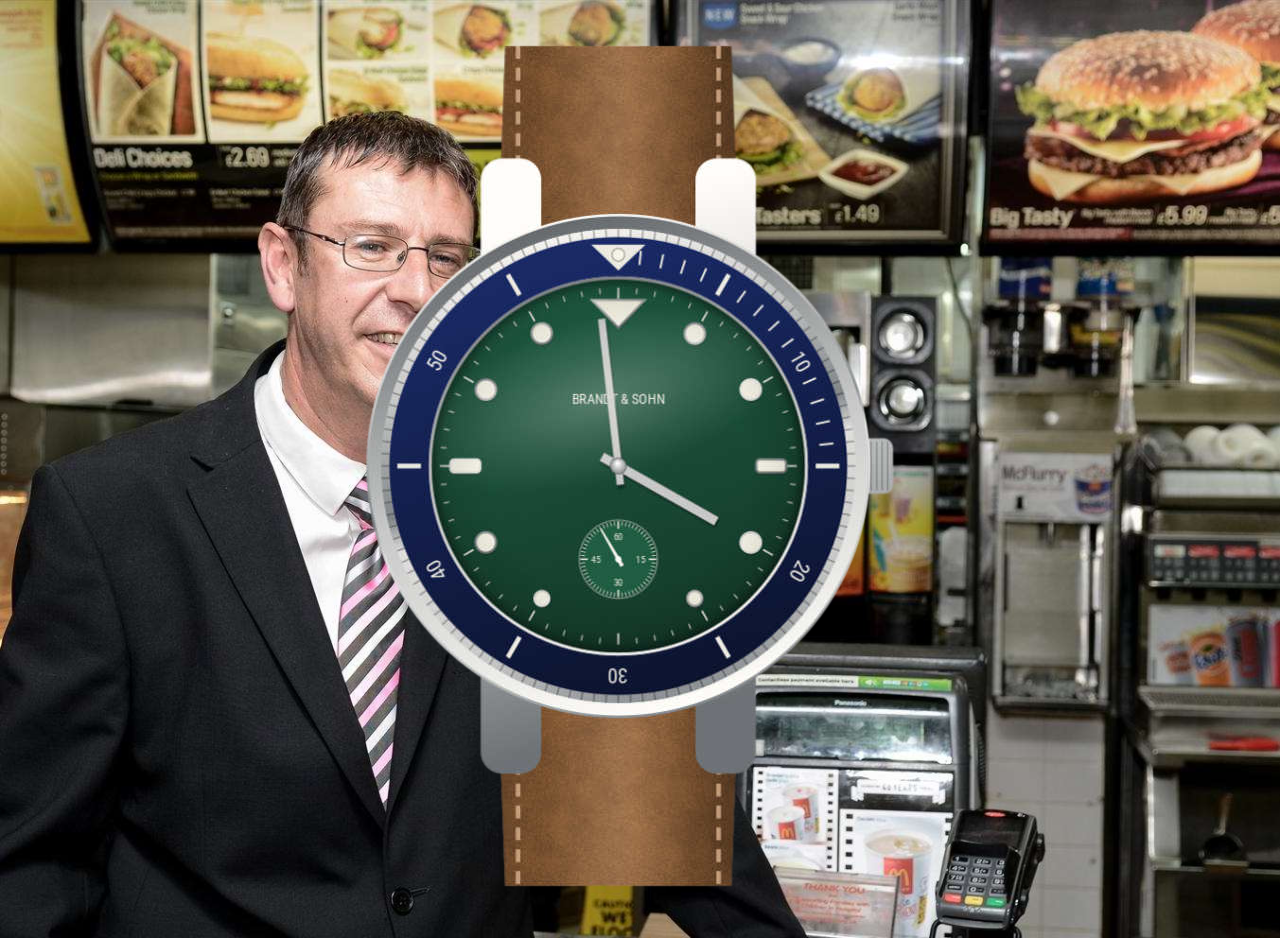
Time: 3h58m55s
